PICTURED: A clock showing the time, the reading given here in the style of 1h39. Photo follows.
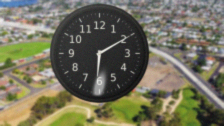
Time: 6h10
